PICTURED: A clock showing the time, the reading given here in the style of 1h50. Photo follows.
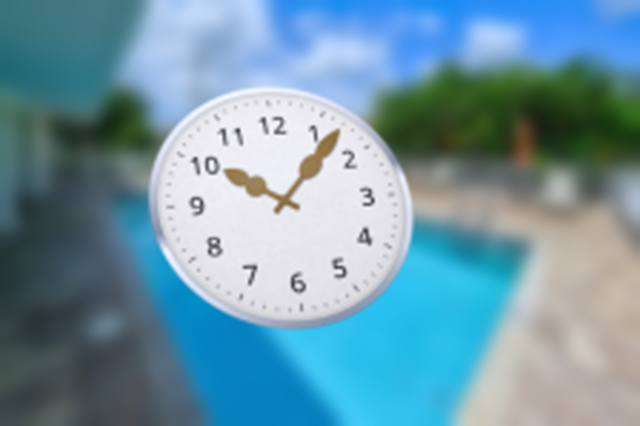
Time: 10h07
